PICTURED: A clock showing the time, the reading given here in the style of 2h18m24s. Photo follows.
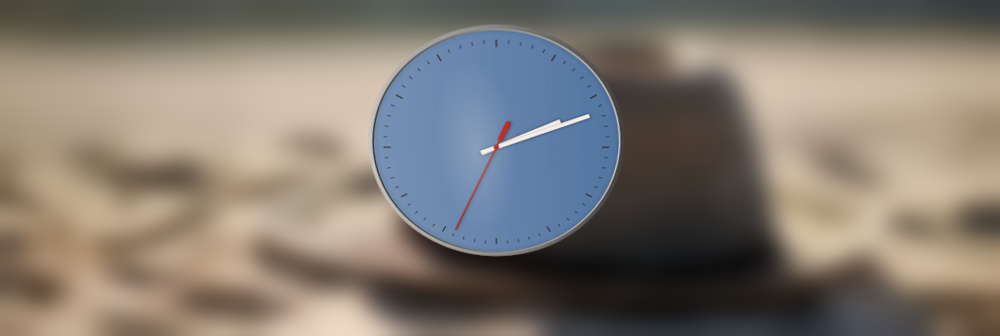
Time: 2h11m34s
